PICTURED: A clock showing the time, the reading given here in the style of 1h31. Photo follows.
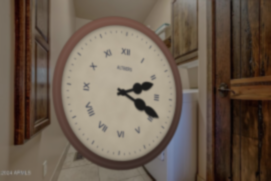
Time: 2h19
